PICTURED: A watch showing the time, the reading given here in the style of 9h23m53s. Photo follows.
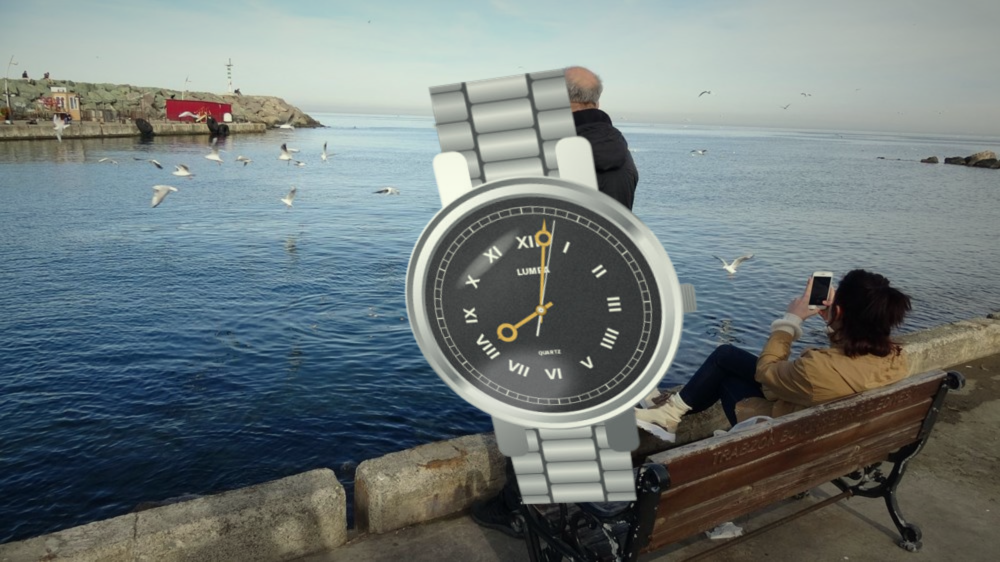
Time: 8h02m03s
